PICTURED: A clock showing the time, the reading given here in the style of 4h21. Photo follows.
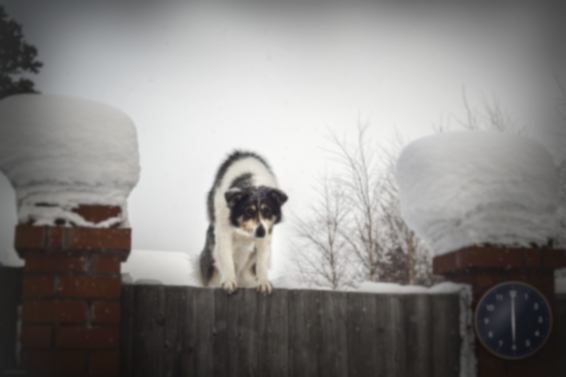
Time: 6h00
